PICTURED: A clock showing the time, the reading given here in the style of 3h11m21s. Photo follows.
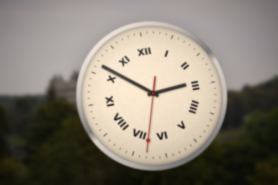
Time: 2h51m33s
